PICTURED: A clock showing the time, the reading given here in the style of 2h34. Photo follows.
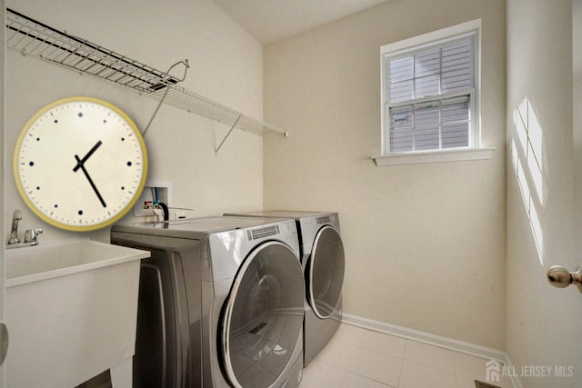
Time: 1h25
